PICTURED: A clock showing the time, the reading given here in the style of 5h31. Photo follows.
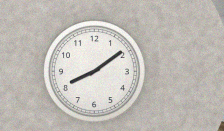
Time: 8h09
